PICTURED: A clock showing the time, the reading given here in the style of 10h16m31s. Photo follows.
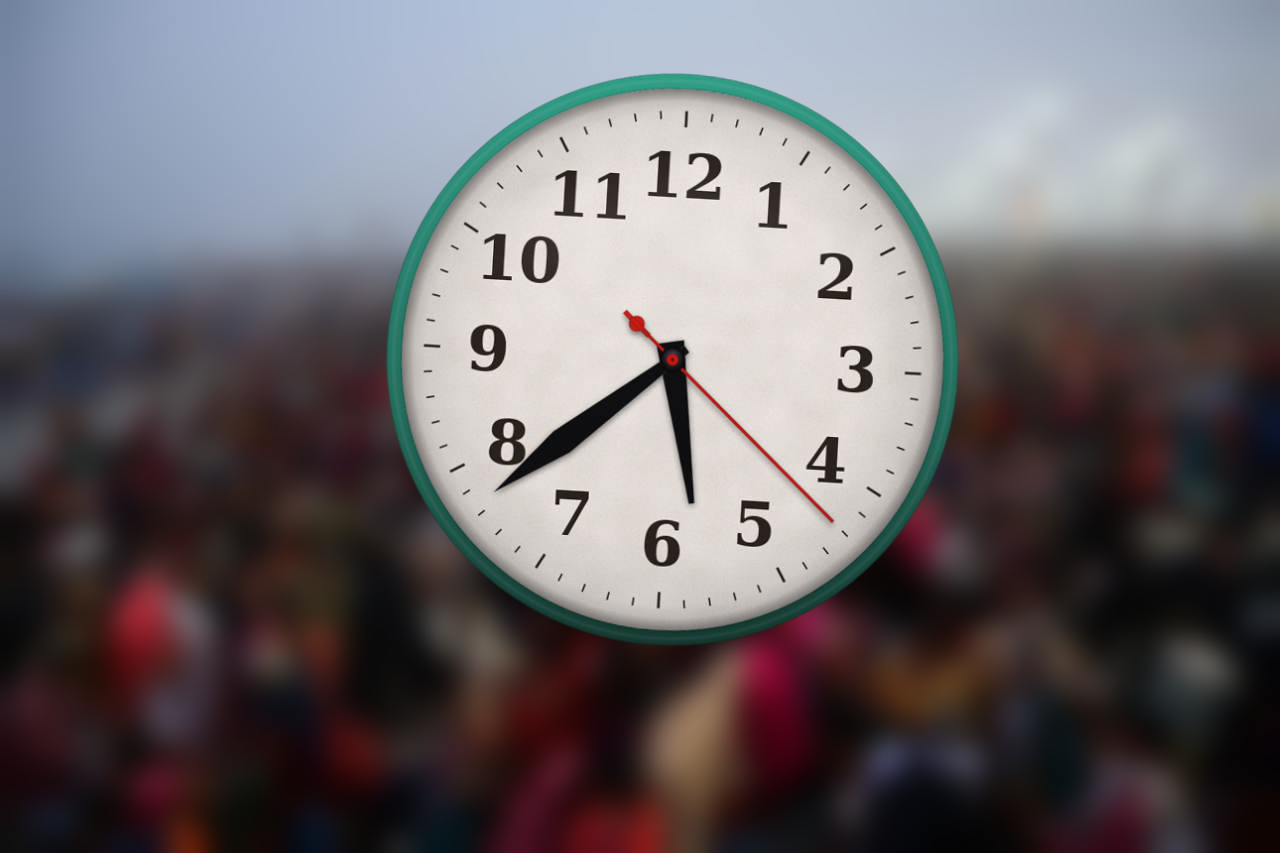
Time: 5h38m22s
